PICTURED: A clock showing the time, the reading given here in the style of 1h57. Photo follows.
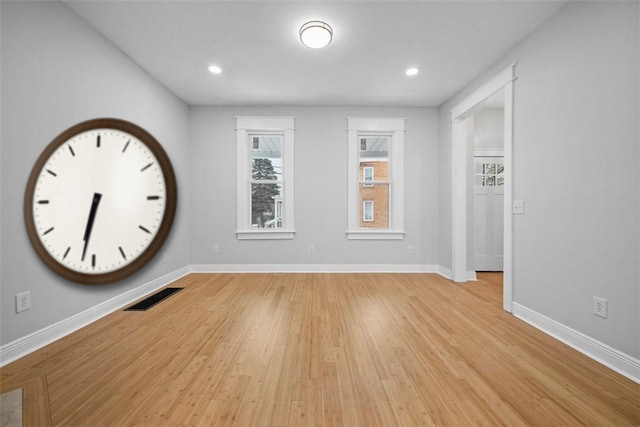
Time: 6h32
